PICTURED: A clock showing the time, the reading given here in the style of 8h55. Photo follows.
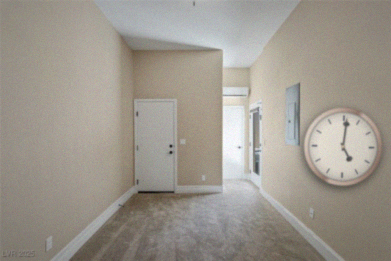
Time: 5h01
